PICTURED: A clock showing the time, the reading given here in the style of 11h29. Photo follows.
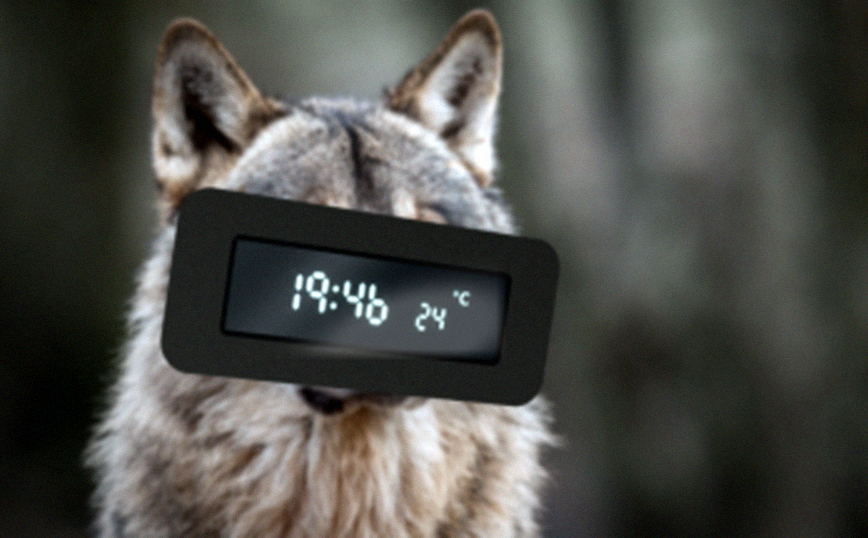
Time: 19h46
